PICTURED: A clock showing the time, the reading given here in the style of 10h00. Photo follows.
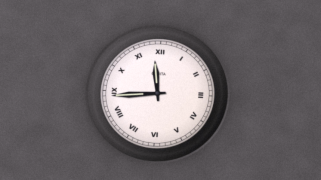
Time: 11h44
